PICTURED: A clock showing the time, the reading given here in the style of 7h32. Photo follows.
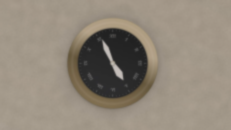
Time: 4h56
